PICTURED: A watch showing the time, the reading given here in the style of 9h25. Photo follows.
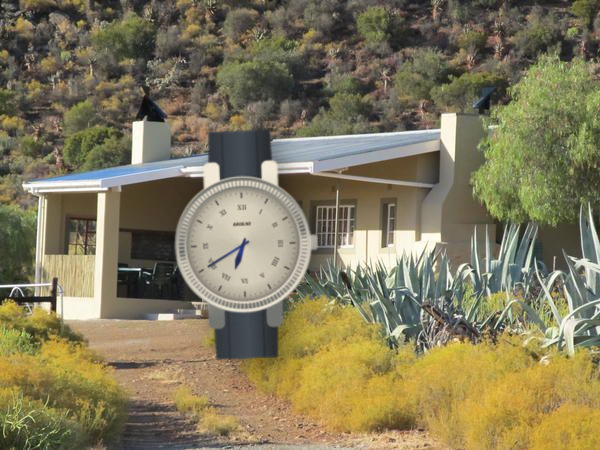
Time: 6h40
